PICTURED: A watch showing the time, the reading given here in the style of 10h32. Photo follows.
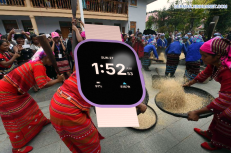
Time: 1h52
